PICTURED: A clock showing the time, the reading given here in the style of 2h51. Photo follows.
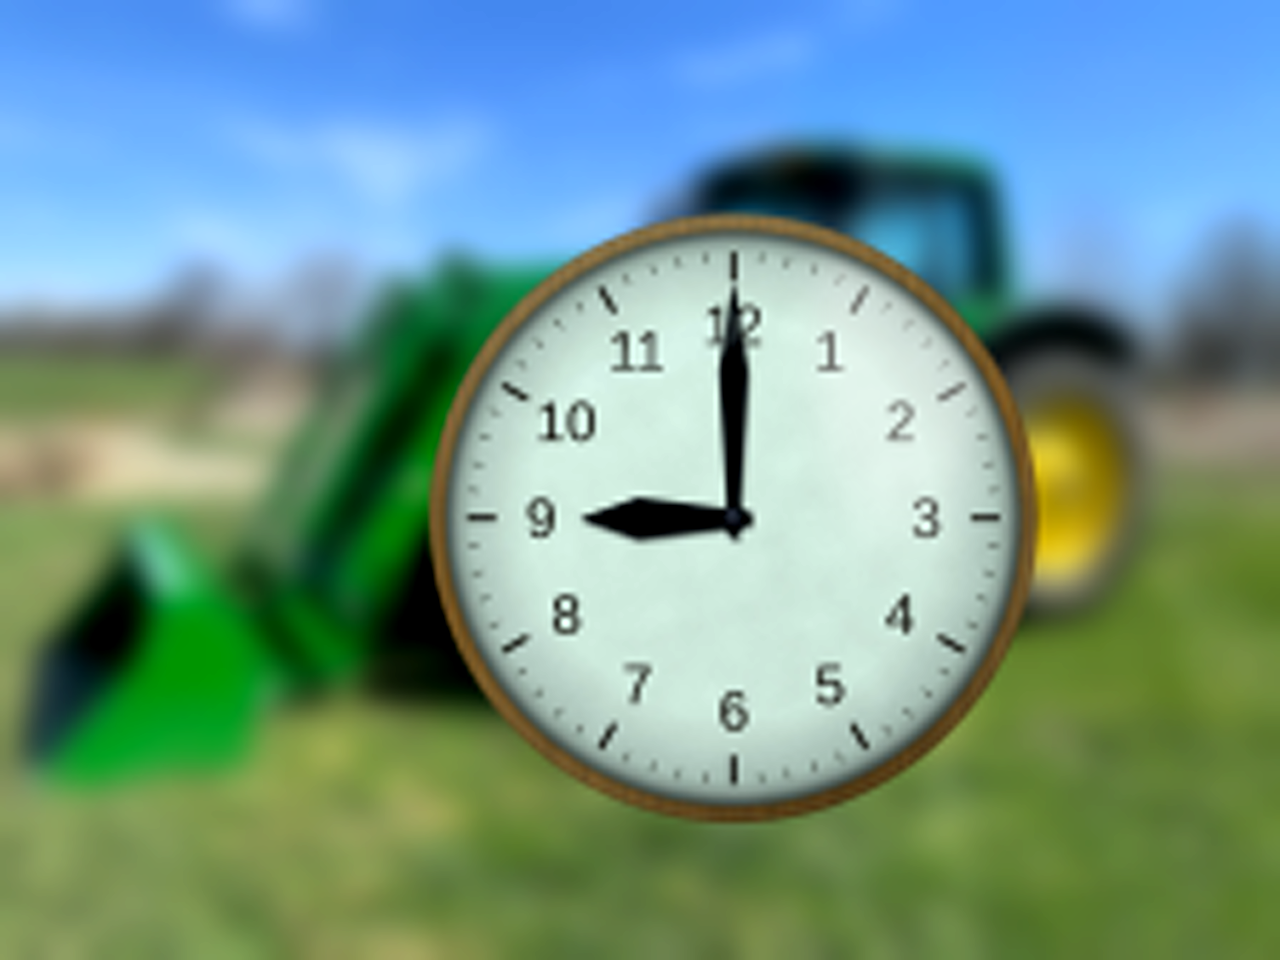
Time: 9h00
